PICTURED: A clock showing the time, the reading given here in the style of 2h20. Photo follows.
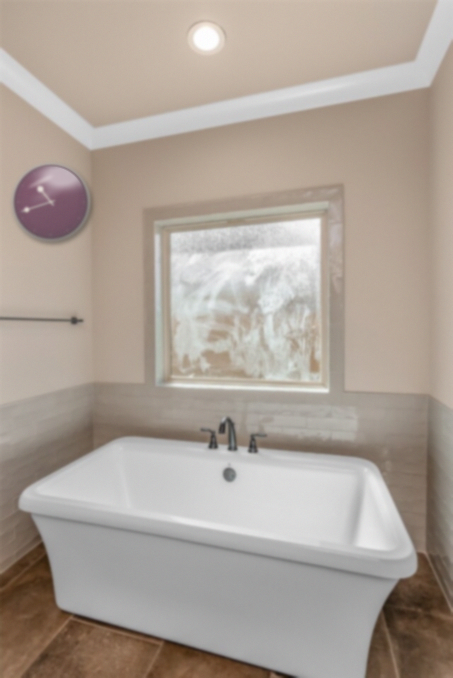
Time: 10h42
